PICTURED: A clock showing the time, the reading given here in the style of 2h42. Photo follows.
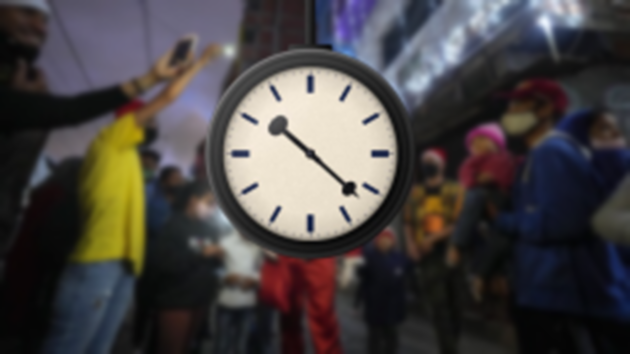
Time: 10h22
